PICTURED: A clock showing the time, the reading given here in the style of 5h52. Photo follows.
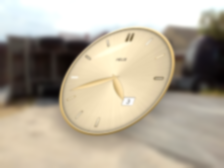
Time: 4h42
